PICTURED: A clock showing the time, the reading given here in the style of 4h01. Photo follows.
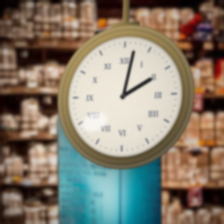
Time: 2h02
